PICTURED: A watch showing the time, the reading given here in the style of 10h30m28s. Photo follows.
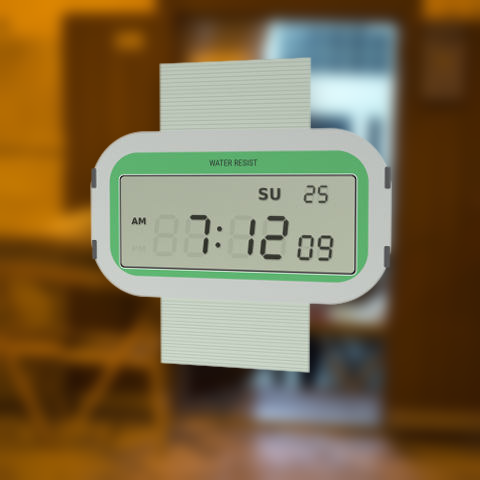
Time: 7h12m09s
